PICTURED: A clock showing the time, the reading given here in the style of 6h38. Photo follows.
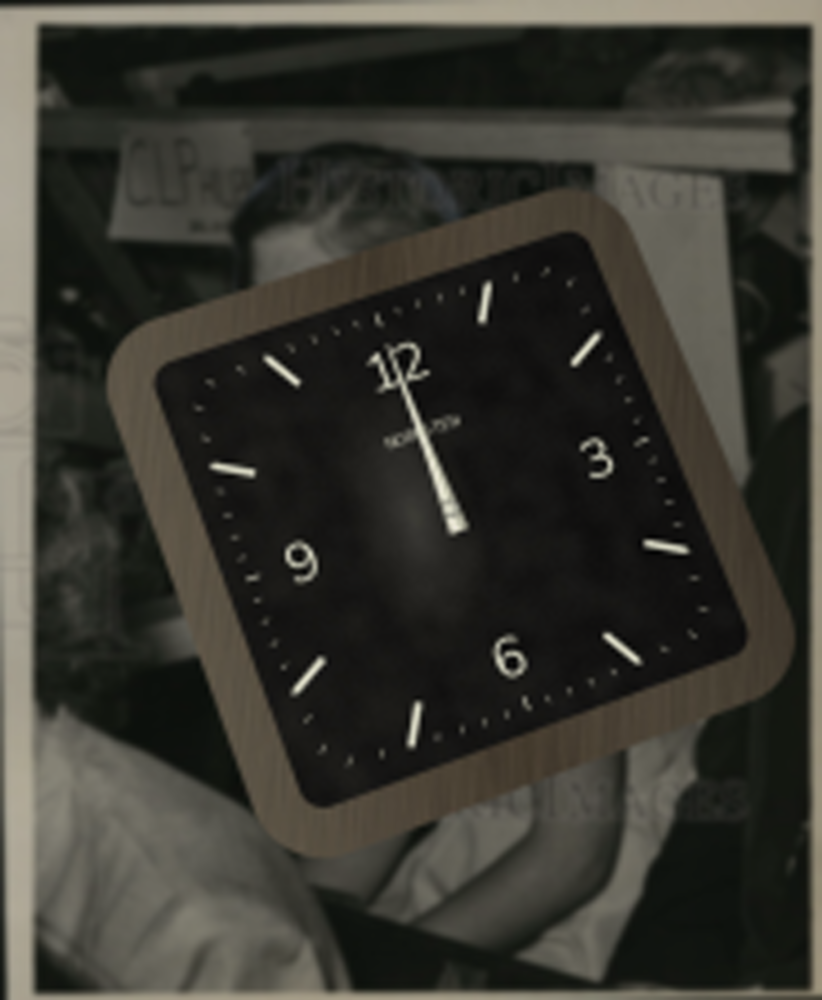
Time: 12h00
